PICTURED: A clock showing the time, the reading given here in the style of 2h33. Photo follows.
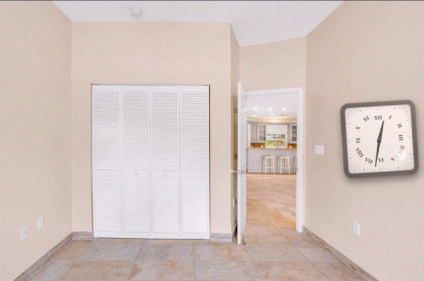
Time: 12h32
